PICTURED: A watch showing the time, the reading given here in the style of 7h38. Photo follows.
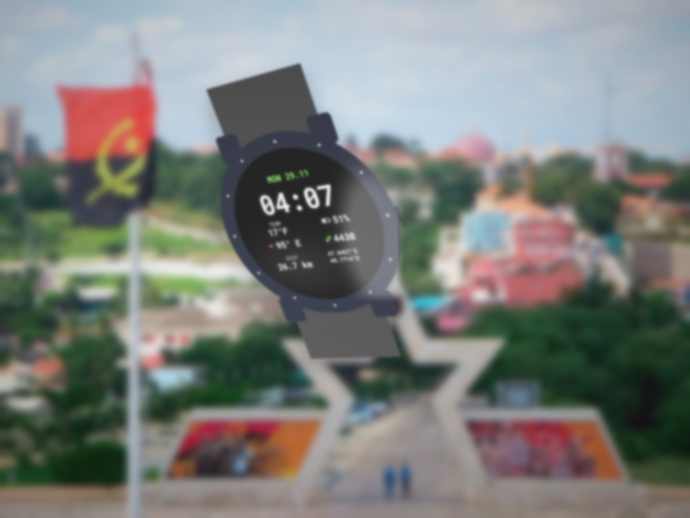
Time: 4h07
